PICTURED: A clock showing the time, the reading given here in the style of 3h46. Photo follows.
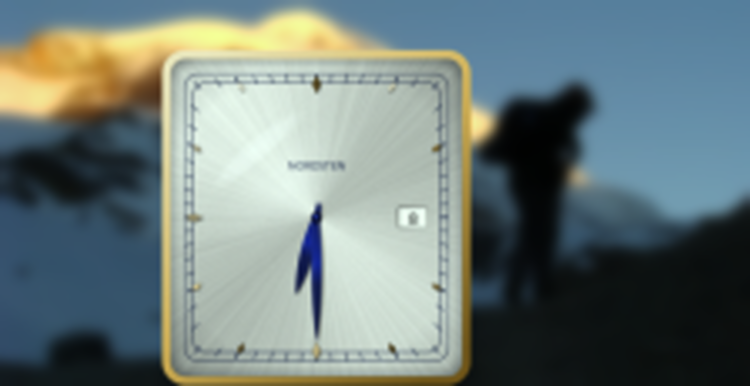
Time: 6h30
